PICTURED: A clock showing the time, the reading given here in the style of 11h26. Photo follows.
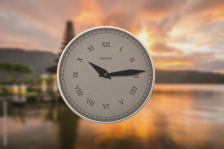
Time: 10h14
